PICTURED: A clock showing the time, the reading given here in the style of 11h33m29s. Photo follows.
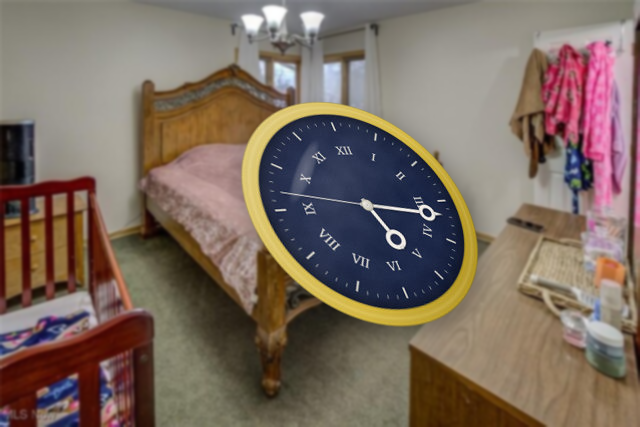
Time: 5h16m47s
